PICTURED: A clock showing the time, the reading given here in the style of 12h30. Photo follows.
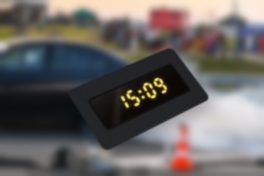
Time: 15h09
